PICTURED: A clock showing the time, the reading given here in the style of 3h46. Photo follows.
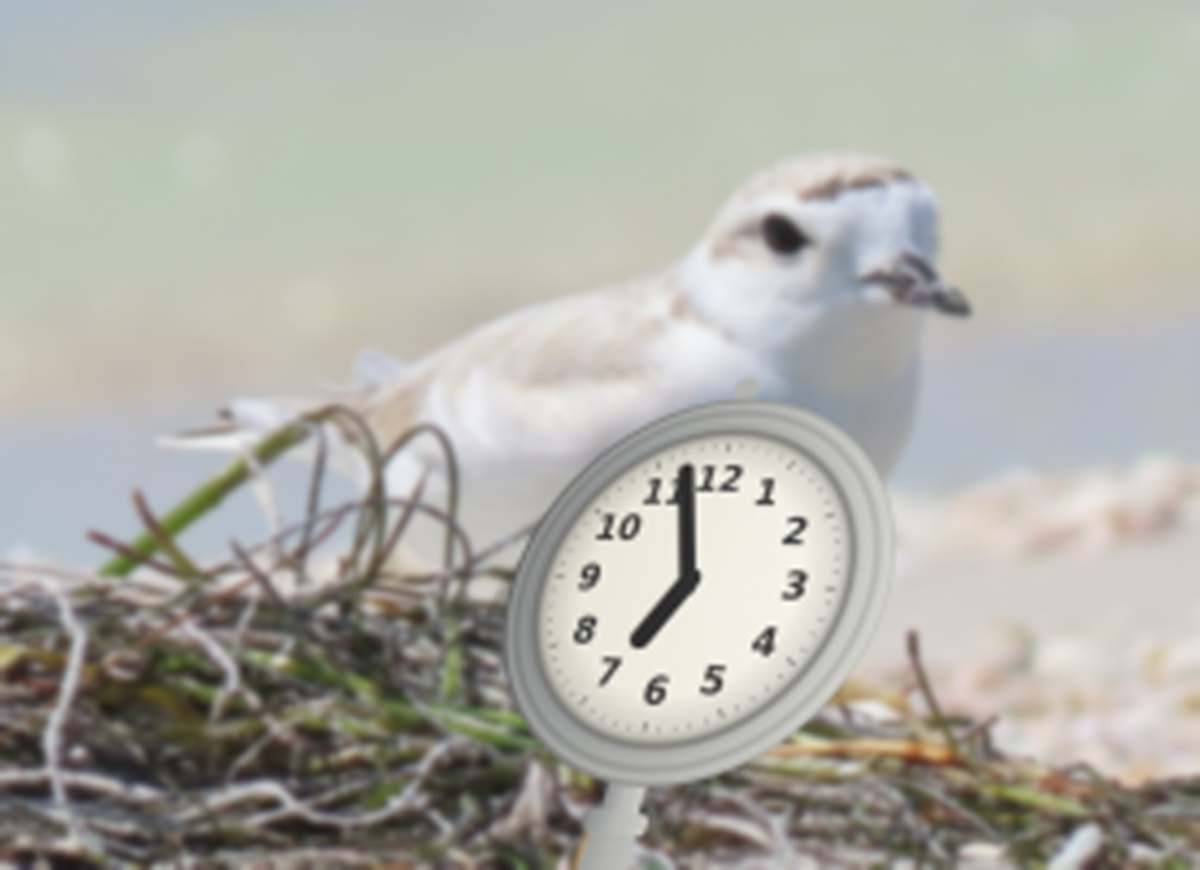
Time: 6h57
